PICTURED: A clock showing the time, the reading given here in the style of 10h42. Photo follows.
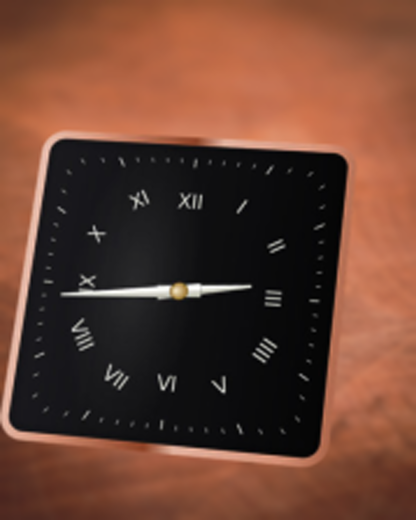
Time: 2h44
